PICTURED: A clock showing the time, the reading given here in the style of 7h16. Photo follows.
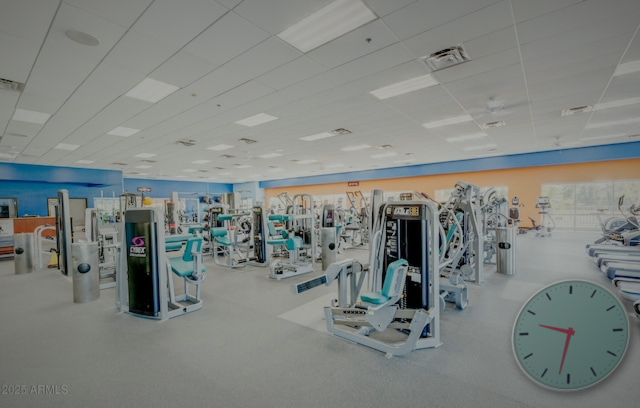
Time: 9h32
